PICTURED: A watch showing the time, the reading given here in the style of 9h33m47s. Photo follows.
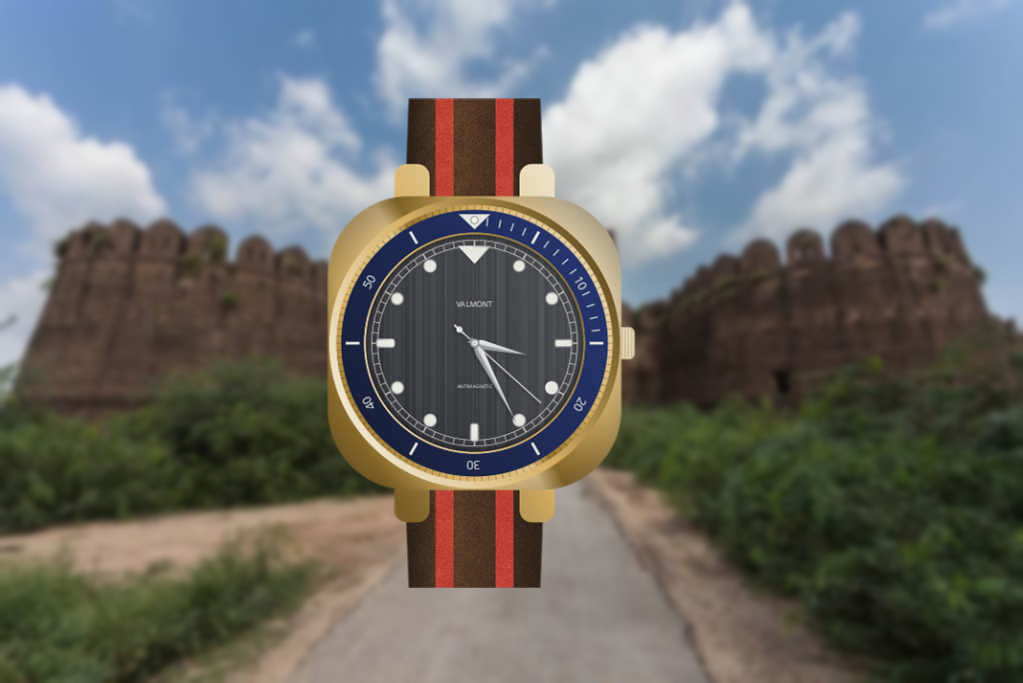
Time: 3h25m22s
